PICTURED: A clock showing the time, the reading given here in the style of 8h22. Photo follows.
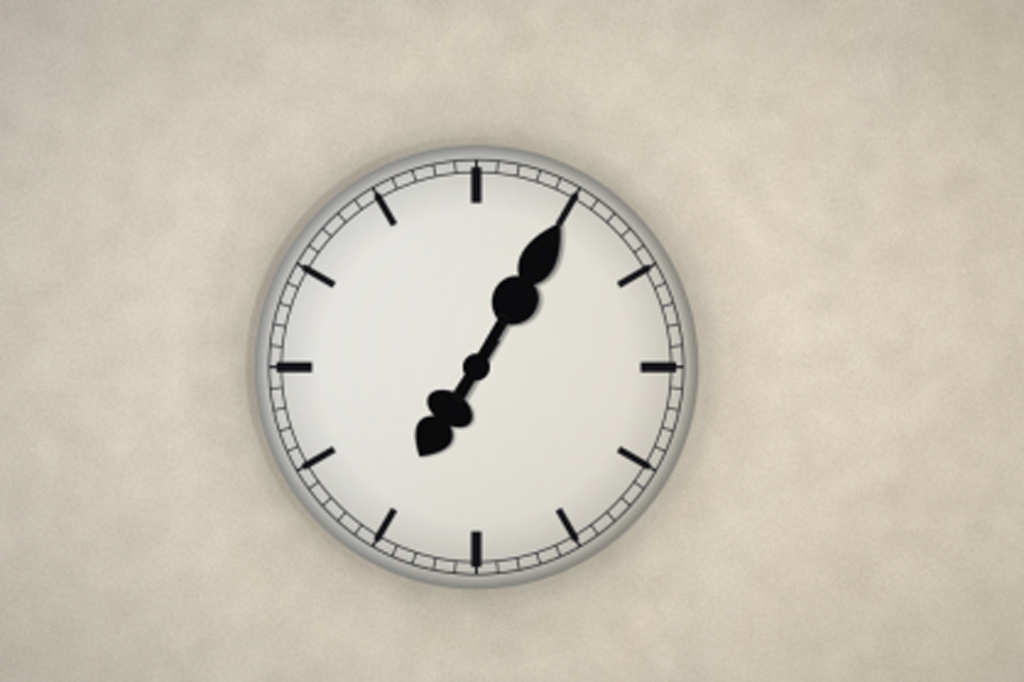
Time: 7h05
